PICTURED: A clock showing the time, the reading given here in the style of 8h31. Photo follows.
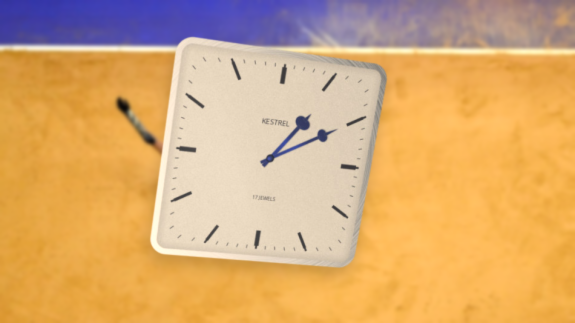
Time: 1h10
